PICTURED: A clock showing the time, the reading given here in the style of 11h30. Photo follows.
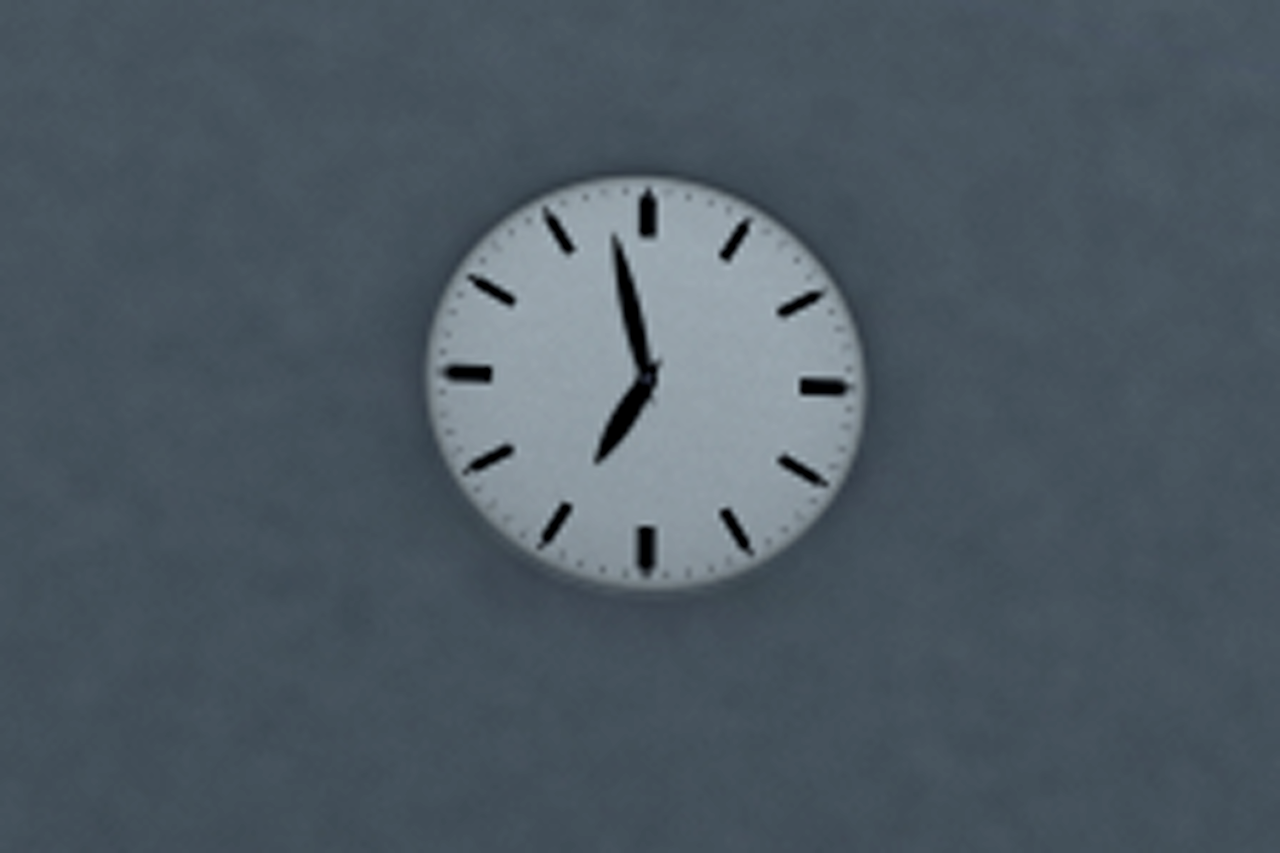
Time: 6h58
